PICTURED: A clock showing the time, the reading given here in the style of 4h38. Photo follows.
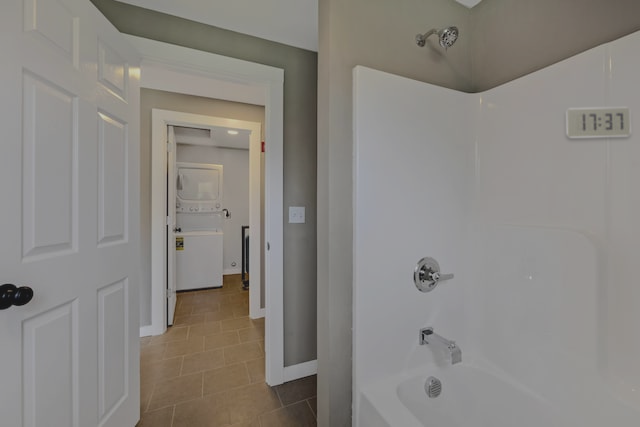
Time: 17h37
